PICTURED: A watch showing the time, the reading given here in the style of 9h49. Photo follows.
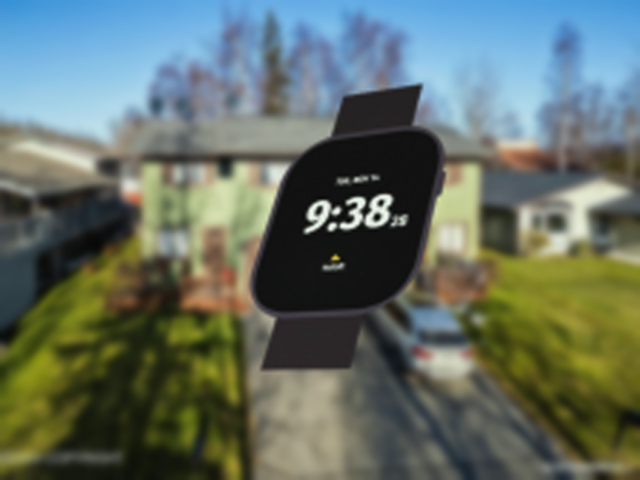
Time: 9h38
